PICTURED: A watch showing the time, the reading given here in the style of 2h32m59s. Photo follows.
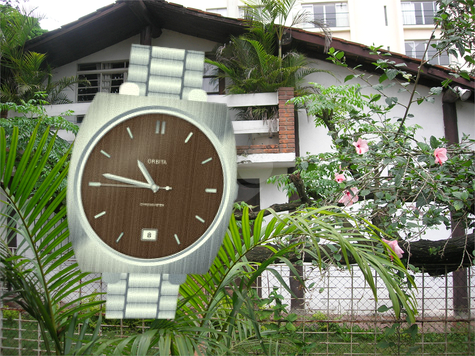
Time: 10h46m45s
